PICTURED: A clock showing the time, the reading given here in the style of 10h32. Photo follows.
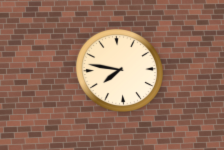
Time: 7h47
